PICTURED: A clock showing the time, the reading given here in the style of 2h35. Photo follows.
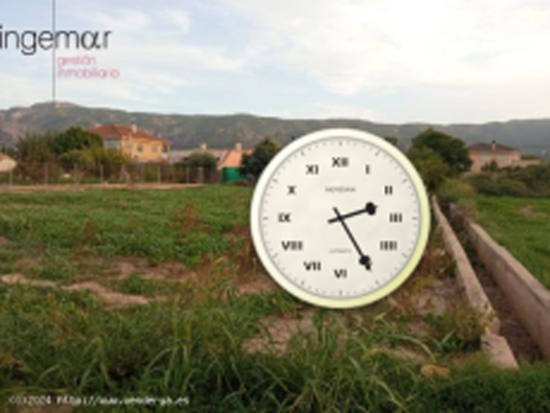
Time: 2h25
